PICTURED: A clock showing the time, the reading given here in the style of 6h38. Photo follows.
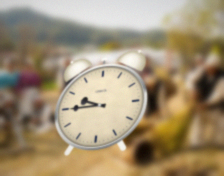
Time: 9h45
